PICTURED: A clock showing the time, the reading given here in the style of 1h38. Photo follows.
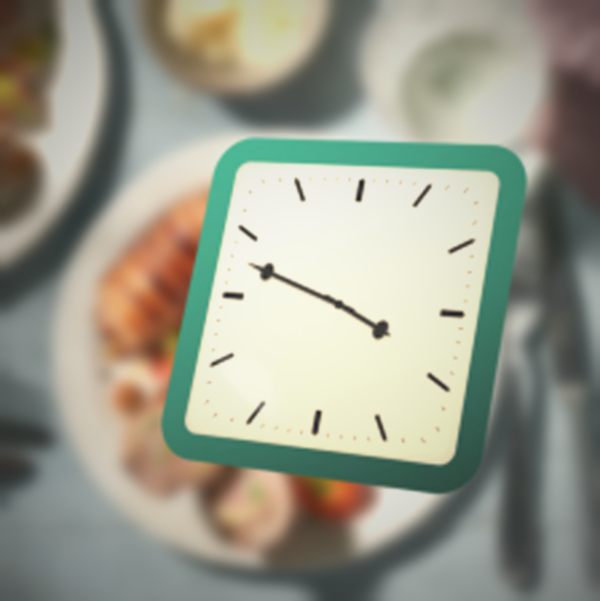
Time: 3h48
